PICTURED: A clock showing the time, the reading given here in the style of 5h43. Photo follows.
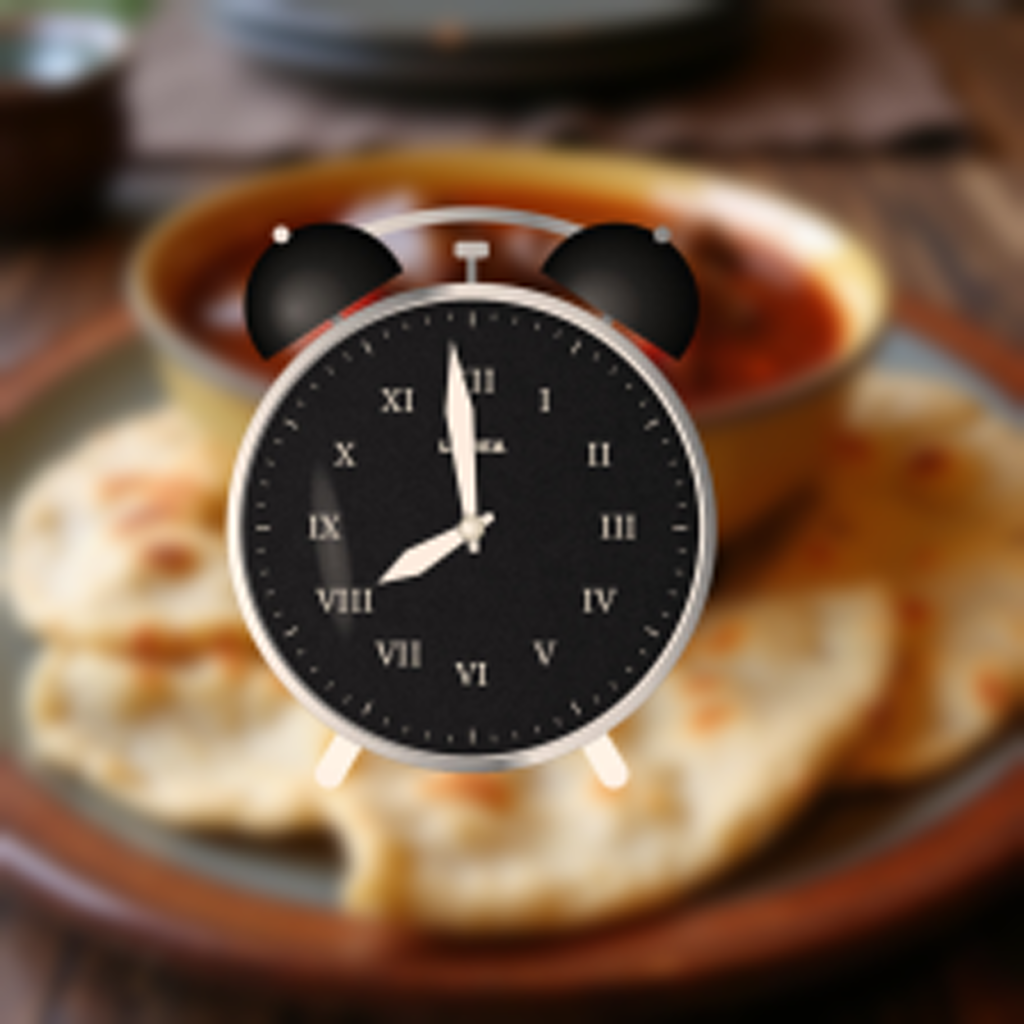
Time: 7h59
